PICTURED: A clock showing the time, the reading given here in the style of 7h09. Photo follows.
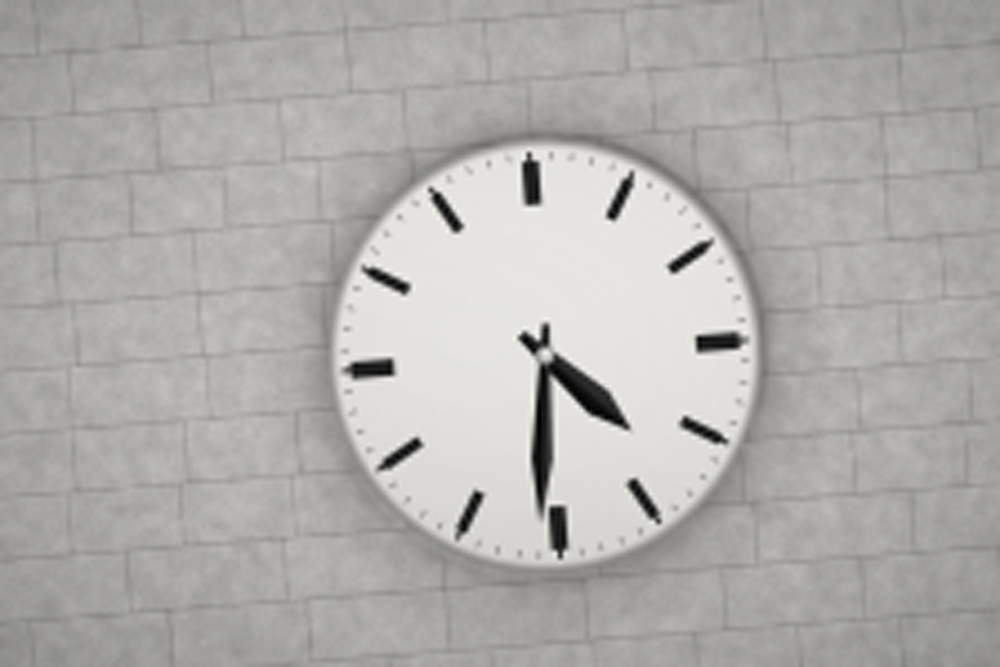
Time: 4h31
